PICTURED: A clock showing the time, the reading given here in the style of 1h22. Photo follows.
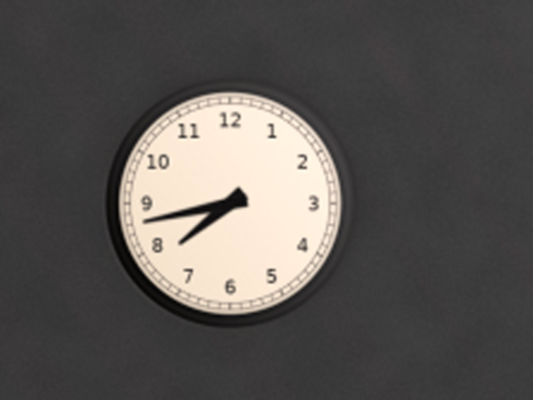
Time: 7h43
